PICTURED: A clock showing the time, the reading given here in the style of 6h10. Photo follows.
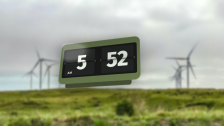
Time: 5h52
